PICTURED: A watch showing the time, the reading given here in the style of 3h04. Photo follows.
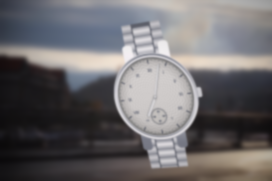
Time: 7h03
